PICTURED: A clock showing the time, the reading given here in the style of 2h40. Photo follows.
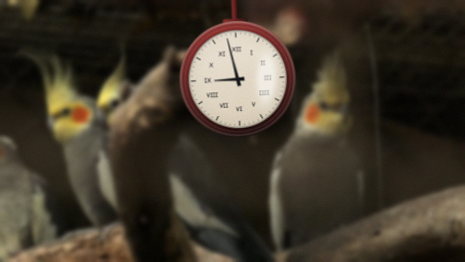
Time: 8h58
